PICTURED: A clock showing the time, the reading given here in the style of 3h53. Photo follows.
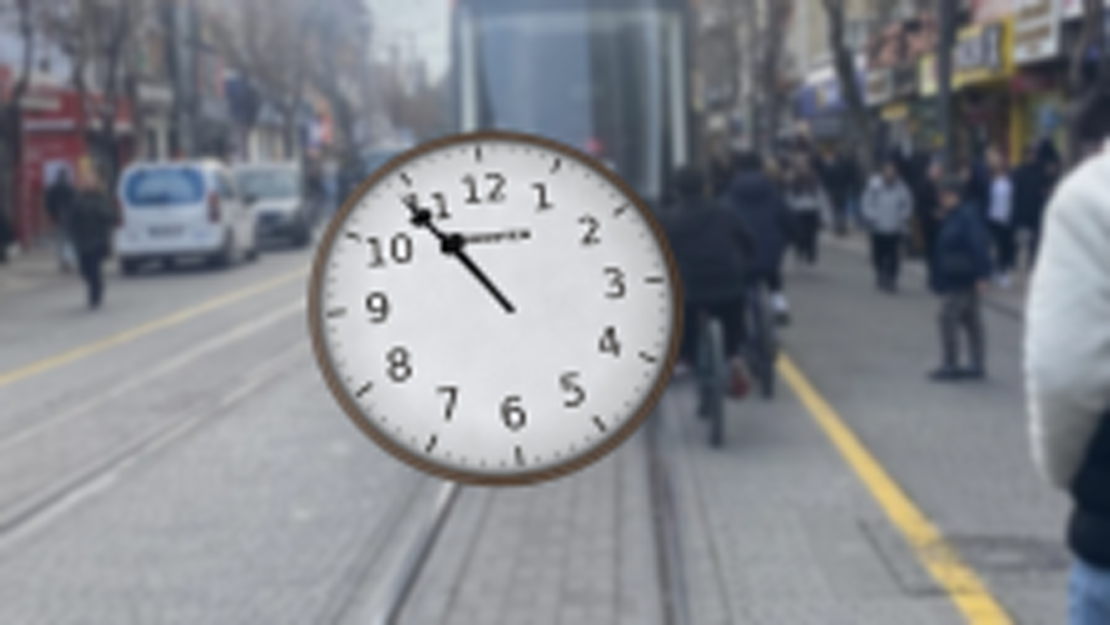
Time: 10h54
